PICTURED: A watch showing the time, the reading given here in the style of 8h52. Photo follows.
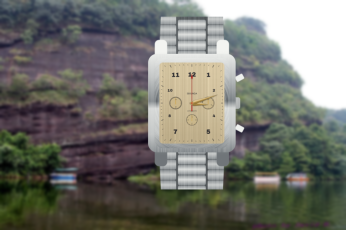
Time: 3h12
